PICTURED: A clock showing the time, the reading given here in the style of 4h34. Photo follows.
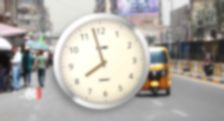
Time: 7h58
